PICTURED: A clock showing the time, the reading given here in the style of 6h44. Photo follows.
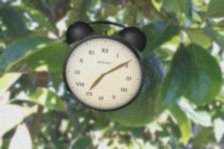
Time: 7h09
